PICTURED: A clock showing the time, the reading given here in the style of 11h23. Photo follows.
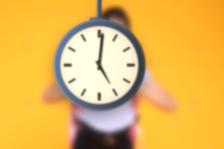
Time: 5h01
